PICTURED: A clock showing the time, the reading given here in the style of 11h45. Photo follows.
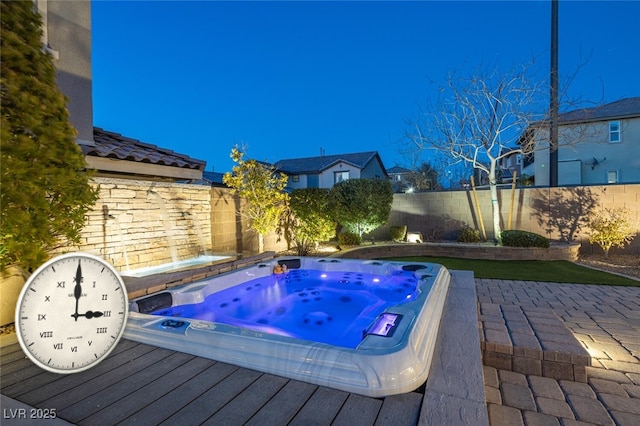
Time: 3h00
